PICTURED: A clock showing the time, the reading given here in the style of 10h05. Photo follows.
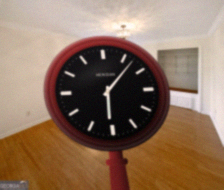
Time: 6h07
